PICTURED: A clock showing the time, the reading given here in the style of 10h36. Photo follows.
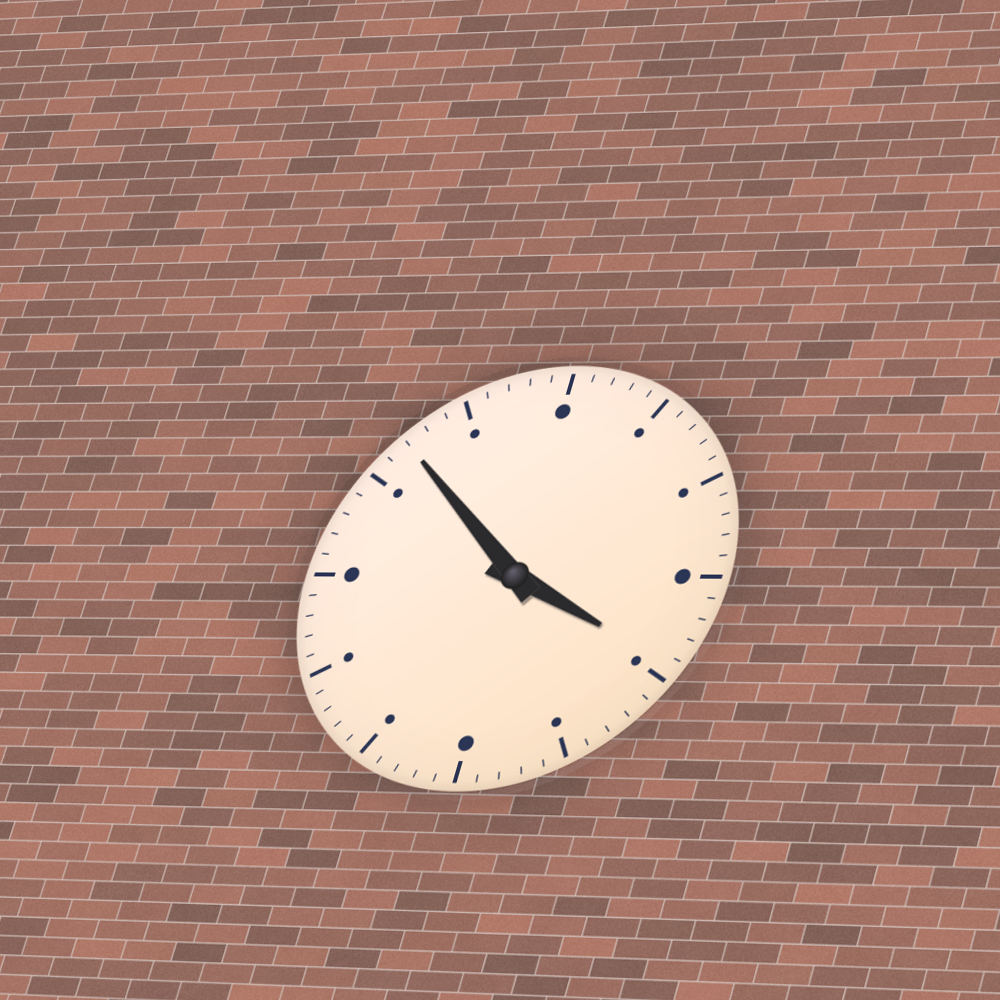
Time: 3h52
